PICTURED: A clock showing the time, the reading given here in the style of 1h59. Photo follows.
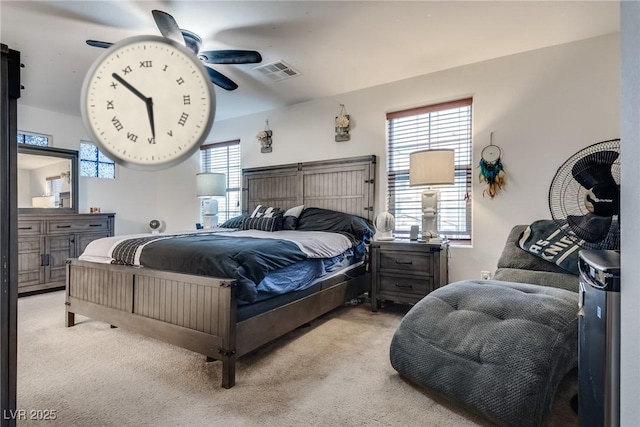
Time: 5h52
